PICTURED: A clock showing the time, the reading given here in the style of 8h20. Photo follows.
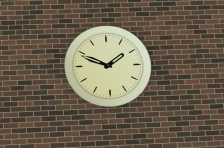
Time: 1h49
